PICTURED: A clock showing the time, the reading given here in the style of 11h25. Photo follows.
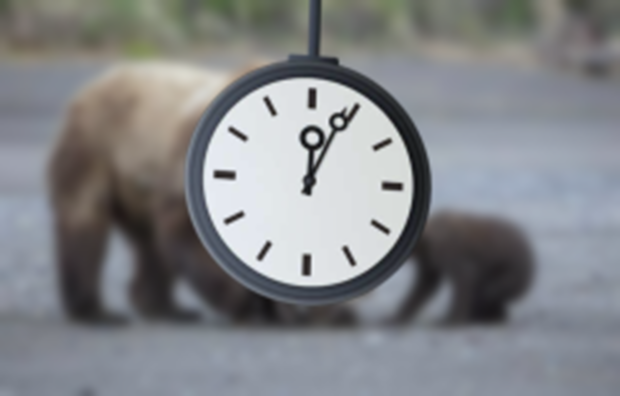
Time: 12h04
